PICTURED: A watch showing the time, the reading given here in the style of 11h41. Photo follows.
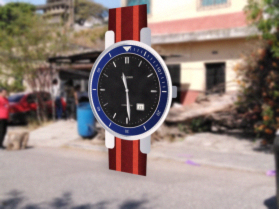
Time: 11h29
